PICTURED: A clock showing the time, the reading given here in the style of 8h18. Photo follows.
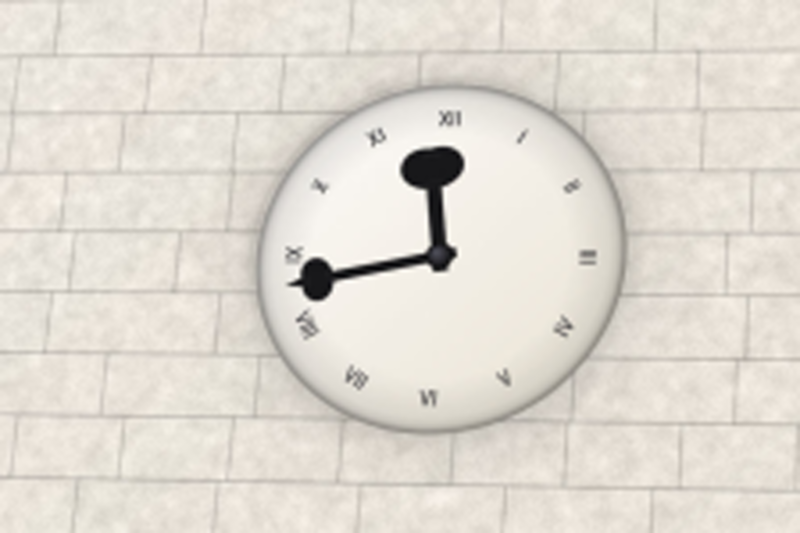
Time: 11h43
